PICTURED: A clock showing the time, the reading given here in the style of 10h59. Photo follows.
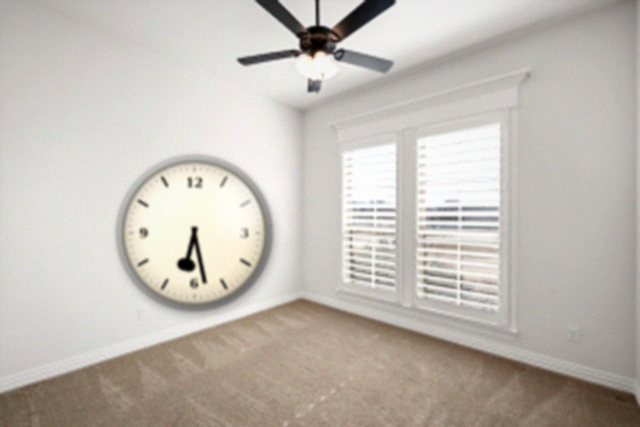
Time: 6h28
